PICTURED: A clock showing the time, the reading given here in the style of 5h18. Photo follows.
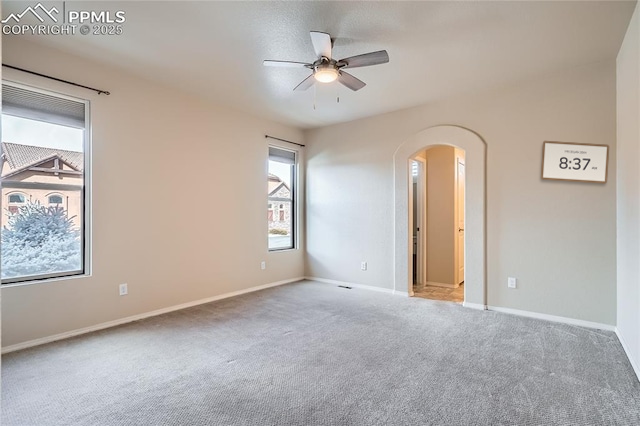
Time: 8h37
